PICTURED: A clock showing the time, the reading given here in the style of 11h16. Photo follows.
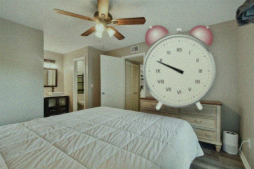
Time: 9h49
